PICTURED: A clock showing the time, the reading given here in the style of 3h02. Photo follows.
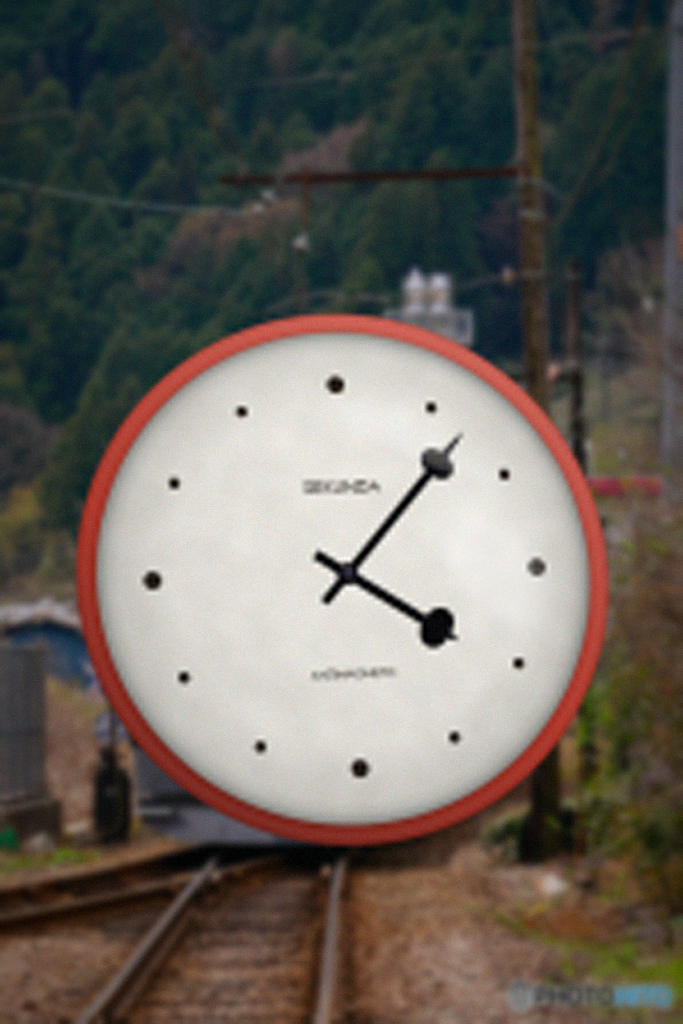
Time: 4h07
